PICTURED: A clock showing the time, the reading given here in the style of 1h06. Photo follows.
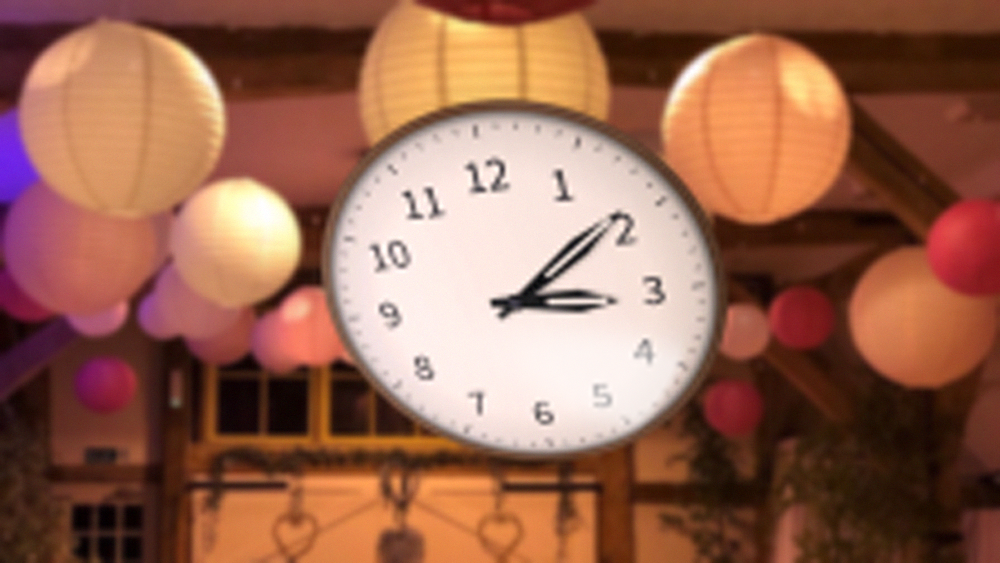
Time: 3h09
